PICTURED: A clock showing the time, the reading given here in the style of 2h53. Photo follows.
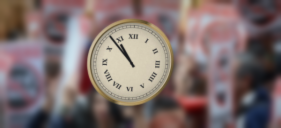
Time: 10h53
